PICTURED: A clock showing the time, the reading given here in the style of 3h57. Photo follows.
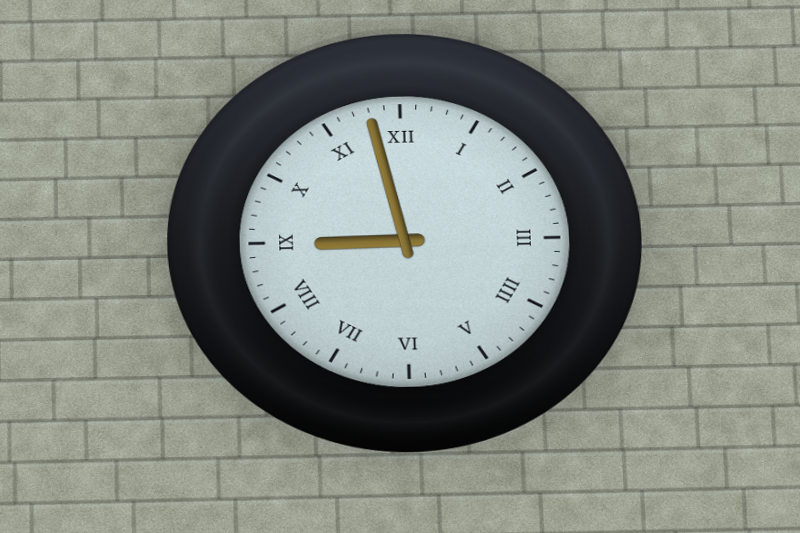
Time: 8h58
